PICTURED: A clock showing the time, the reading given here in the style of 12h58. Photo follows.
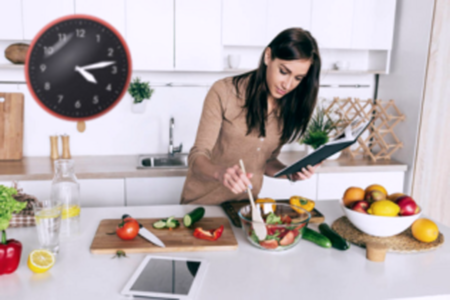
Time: 4h13
